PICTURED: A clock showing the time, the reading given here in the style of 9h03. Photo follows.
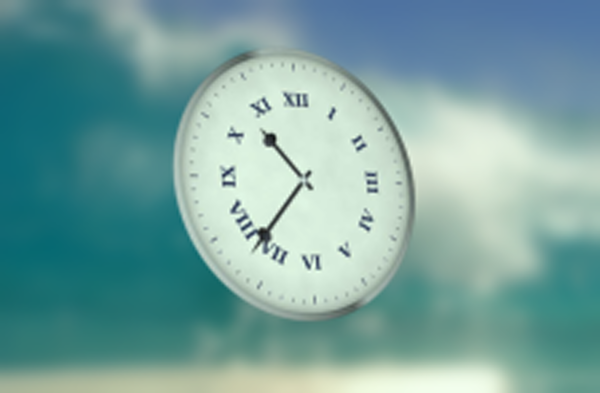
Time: 10h37
